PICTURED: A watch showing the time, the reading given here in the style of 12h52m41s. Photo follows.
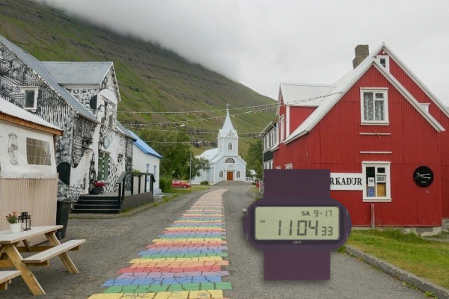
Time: 11h04m33s
